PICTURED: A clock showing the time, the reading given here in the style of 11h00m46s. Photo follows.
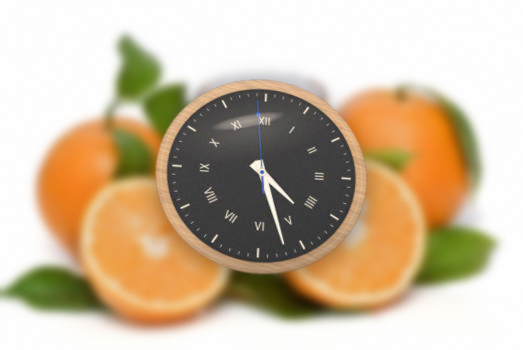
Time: 4h26m59s
